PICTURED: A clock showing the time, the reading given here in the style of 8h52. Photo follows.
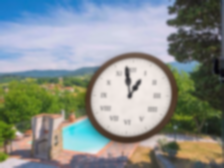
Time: 12h58
